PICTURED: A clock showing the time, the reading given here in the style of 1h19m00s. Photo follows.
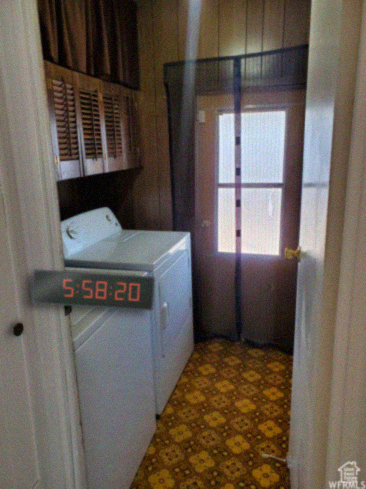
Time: 5h58m20s
